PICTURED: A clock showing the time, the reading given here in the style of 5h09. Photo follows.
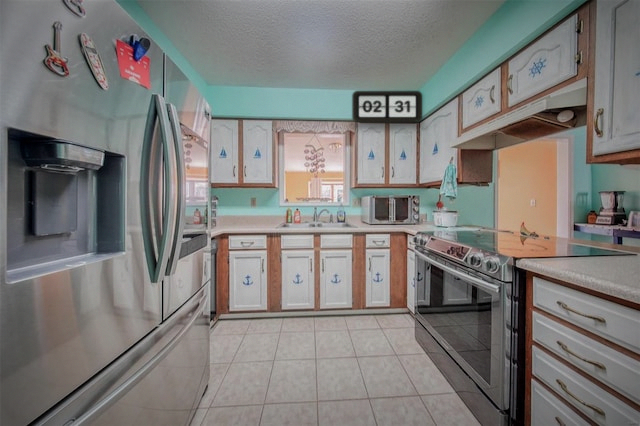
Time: 2h31
